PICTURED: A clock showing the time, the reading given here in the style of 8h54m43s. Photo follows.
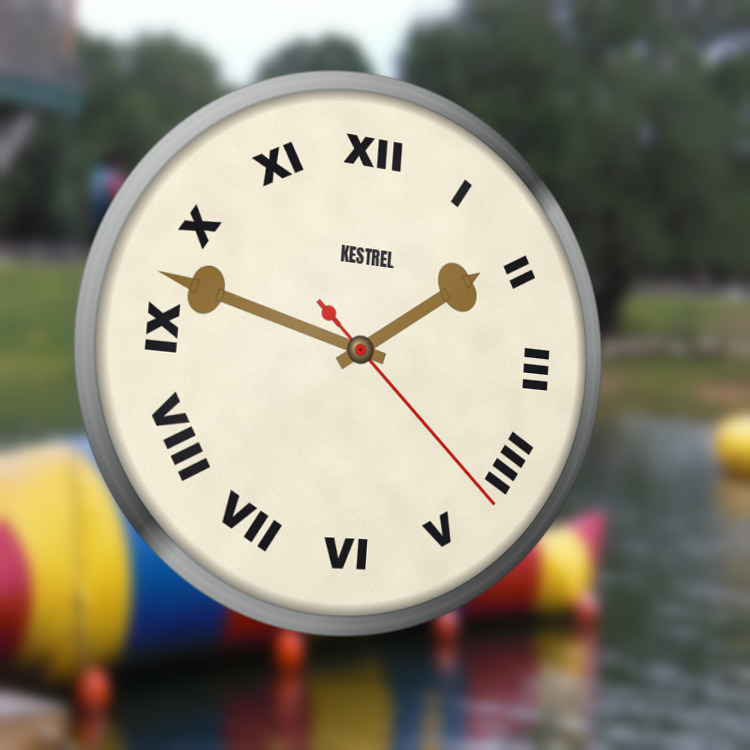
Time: 1h47m22s
